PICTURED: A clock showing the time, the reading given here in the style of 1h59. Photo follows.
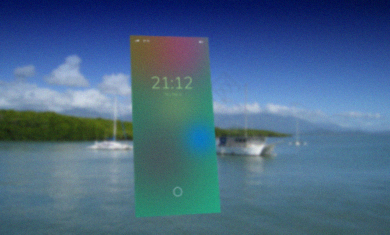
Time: 21h12
